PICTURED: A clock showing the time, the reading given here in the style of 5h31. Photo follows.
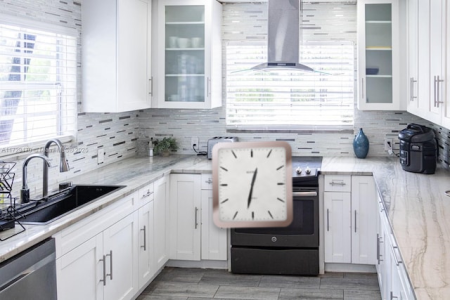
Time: 12h32
